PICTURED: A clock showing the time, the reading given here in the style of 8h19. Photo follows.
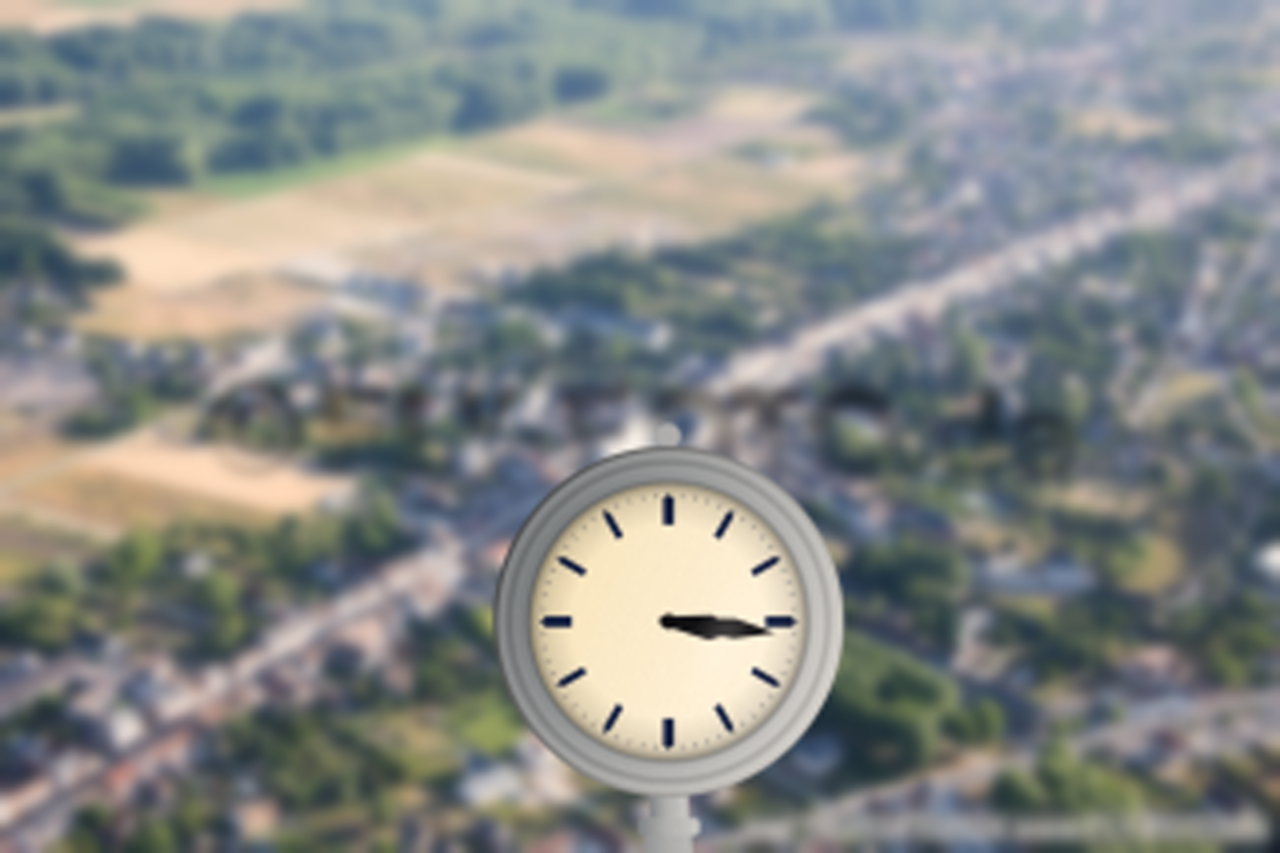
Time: 3h16
